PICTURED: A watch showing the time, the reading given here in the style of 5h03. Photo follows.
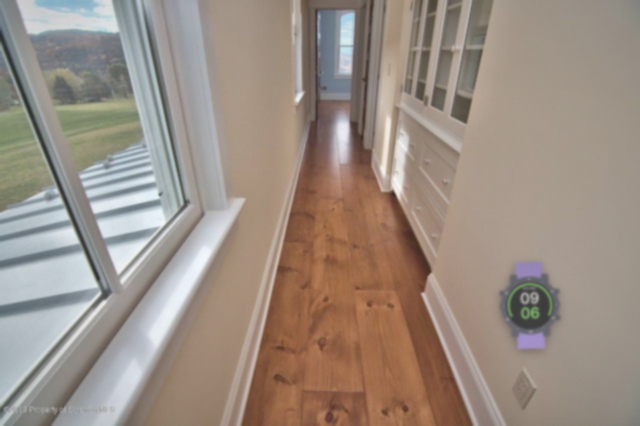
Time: 9h06
